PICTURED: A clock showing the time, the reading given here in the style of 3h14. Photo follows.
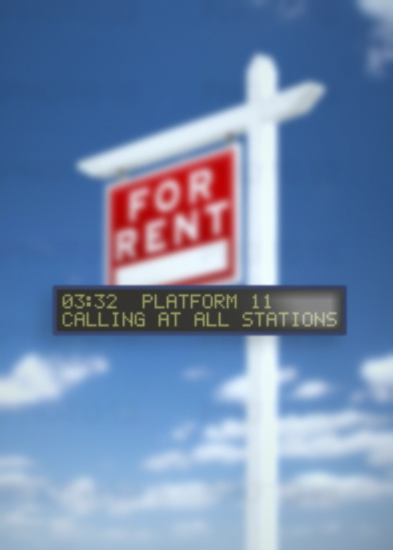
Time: 3h32
